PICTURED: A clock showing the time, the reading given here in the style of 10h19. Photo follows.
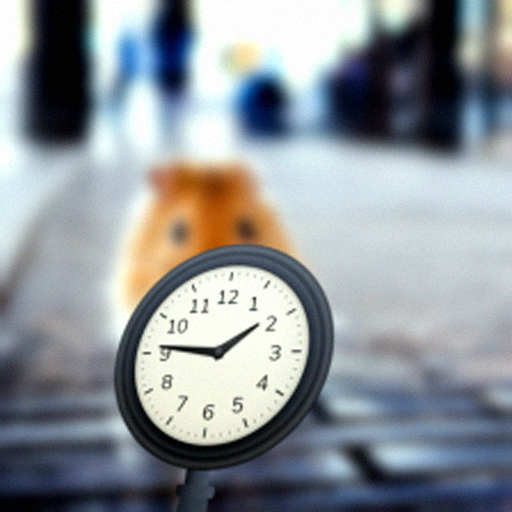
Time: 1h46
